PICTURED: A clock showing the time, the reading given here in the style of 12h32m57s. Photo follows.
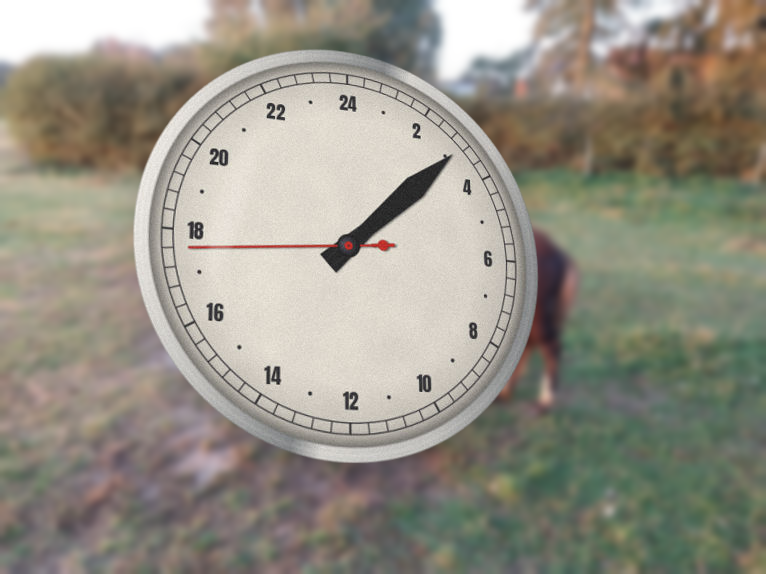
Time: 3h07m44s
